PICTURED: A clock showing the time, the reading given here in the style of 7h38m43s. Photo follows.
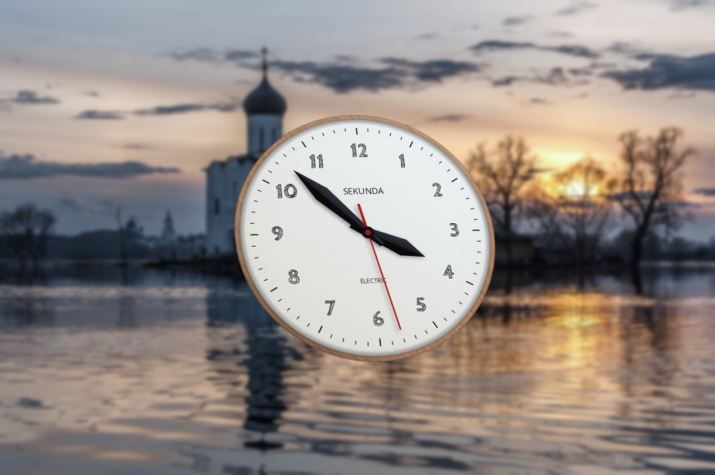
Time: 3h52m28s
